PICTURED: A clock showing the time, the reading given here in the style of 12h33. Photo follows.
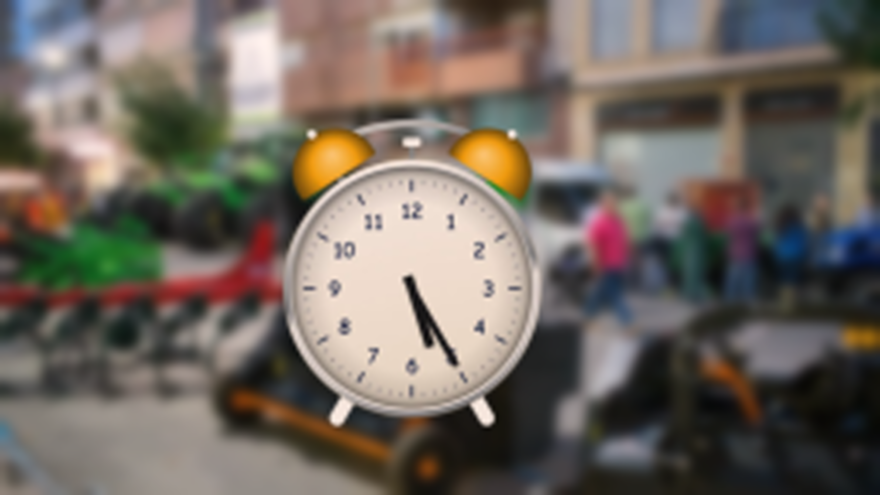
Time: 5h25
